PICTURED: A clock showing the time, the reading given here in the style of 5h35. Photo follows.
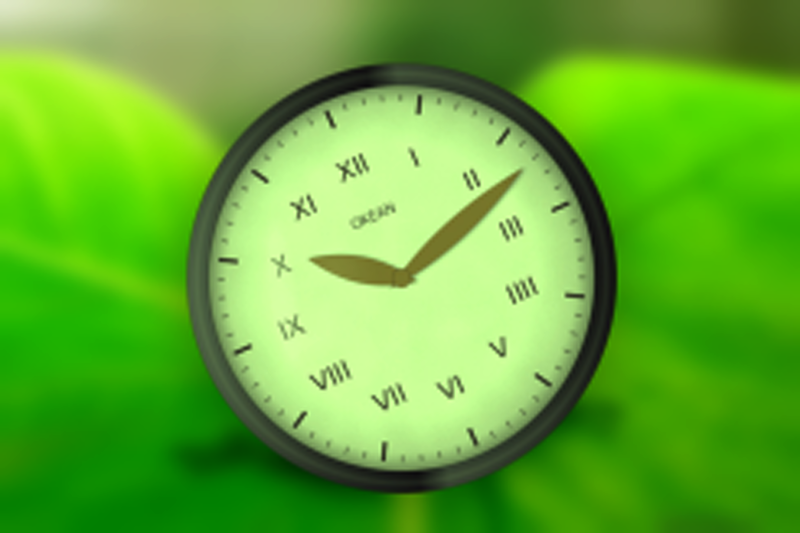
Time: 10h12
